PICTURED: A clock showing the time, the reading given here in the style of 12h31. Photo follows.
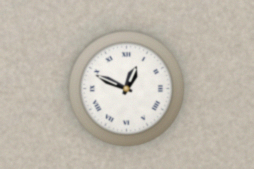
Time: 12h49
